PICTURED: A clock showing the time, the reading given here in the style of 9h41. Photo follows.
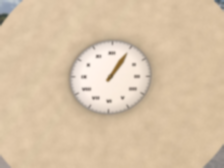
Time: 1h05
